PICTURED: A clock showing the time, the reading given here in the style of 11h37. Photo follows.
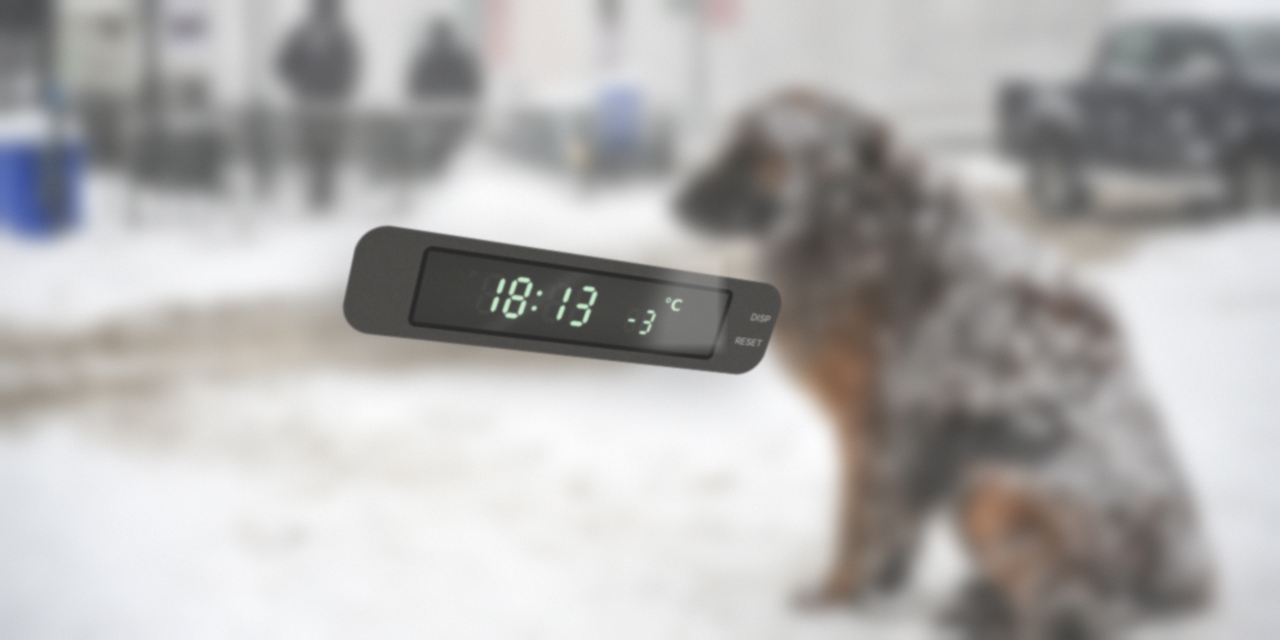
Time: 18h13
